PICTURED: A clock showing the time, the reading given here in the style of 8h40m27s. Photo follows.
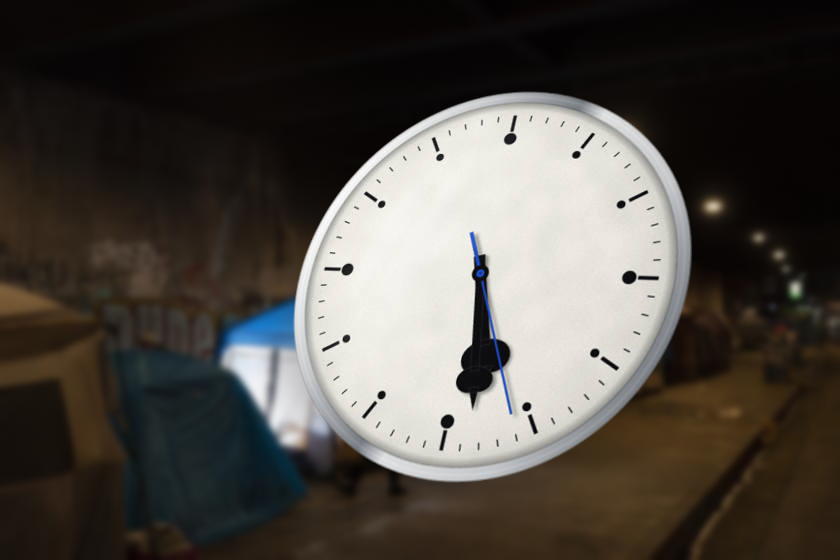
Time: 5h28m26s
